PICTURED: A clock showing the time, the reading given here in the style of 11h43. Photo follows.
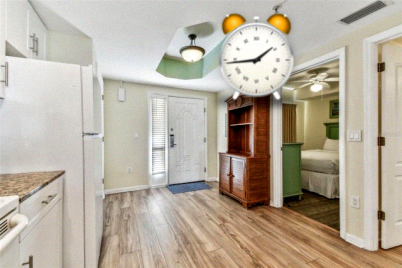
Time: 1h44
